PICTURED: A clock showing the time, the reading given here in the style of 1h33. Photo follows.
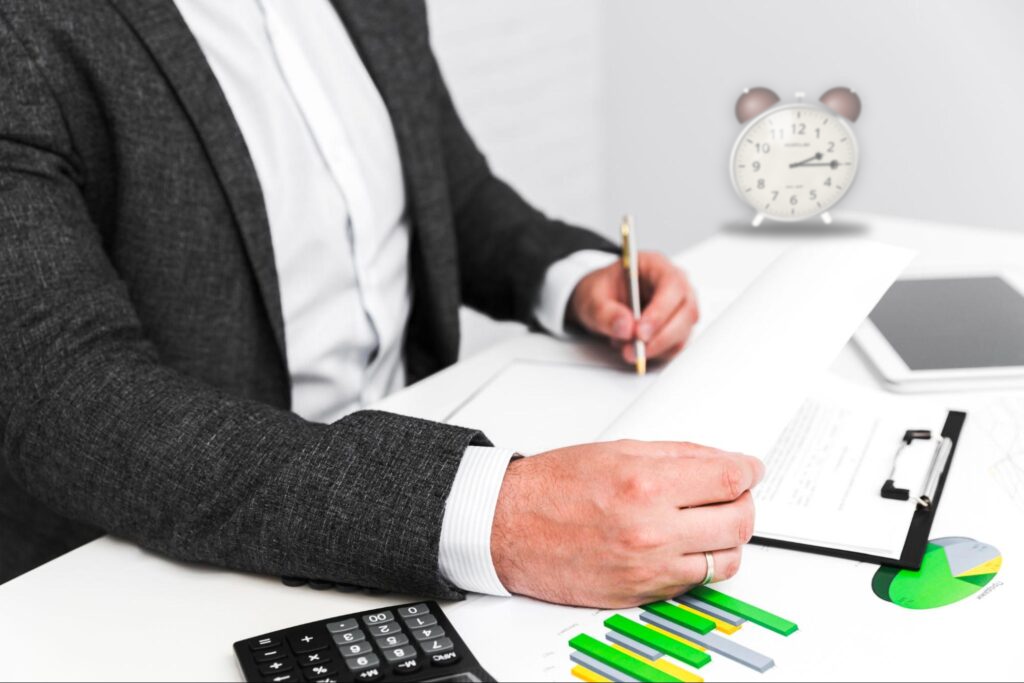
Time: 2h15
